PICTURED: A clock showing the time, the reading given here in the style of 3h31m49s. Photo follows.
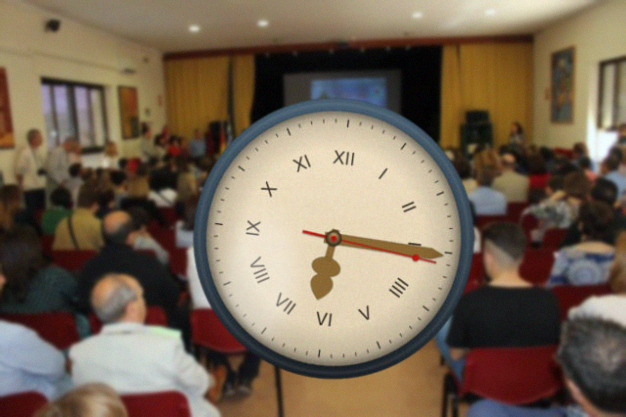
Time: 6h15m16s
